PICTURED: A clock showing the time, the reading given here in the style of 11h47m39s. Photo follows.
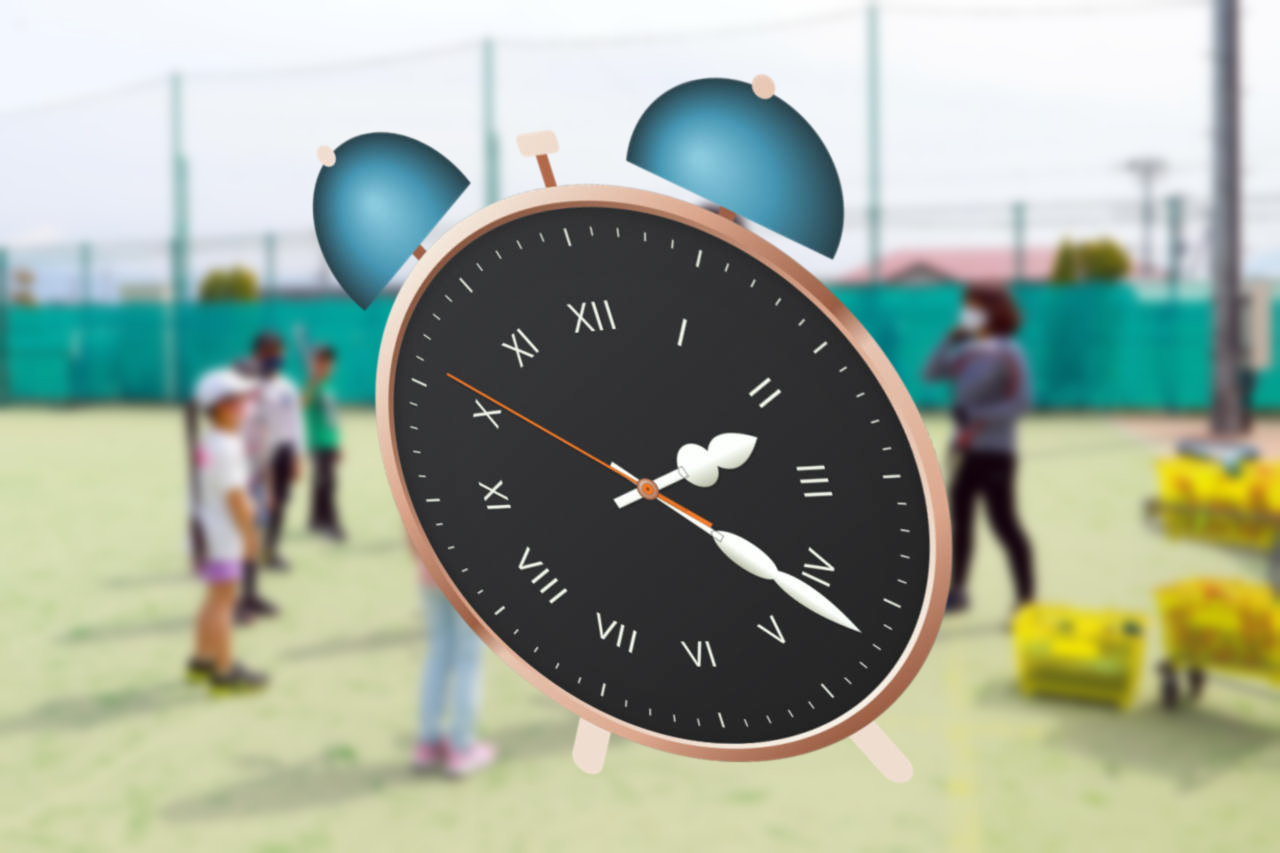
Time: 2h21m51s
